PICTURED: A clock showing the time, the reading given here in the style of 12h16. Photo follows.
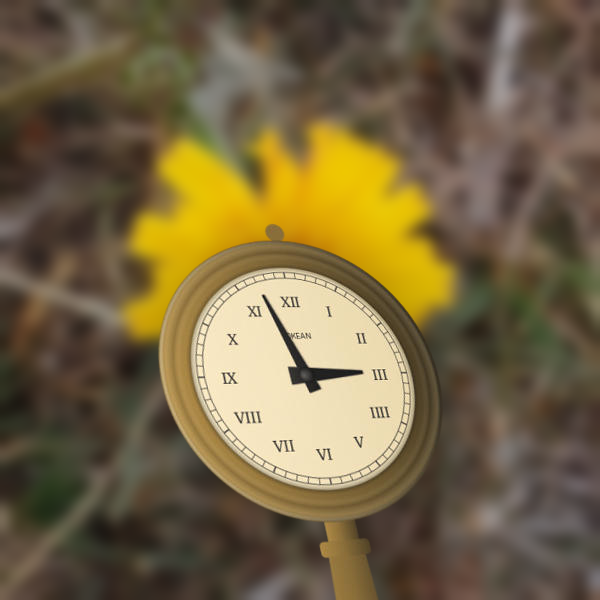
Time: 2h57
